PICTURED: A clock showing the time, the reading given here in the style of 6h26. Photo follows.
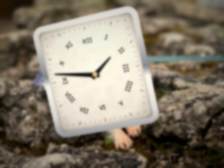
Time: 1h47
